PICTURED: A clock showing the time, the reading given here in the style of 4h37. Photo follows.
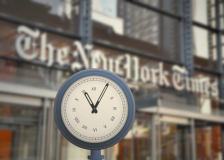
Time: 11h05
